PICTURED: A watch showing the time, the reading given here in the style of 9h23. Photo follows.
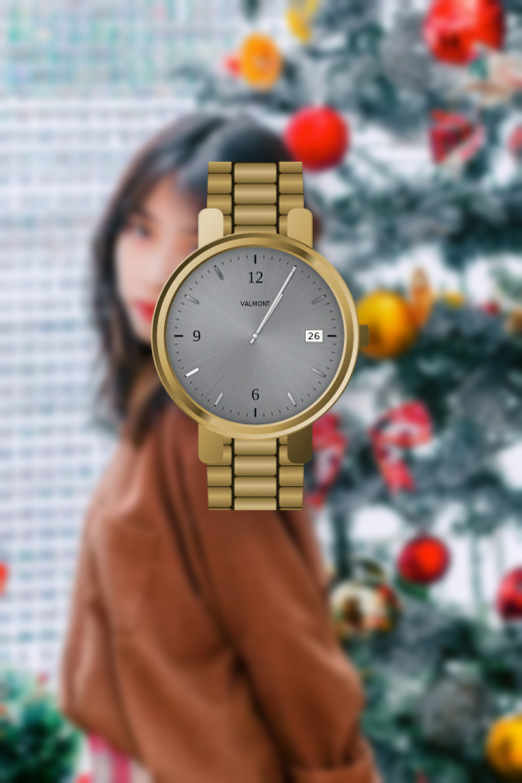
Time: 1h05
